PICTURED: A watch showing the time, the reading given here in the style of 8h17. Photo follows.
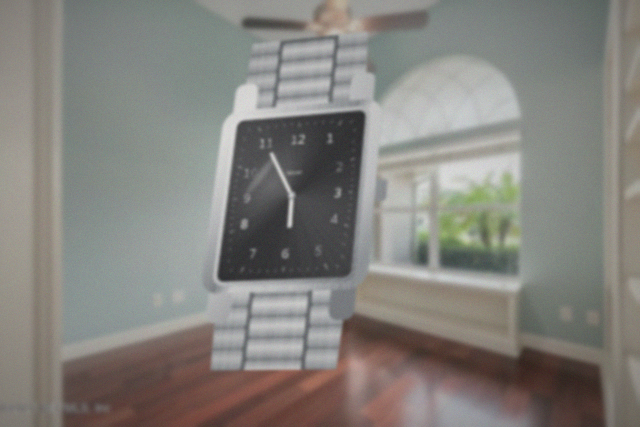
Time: 5h55
